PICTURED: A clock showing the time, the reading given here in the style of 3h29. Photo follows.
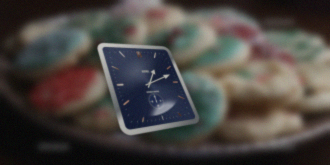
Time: 1h12
